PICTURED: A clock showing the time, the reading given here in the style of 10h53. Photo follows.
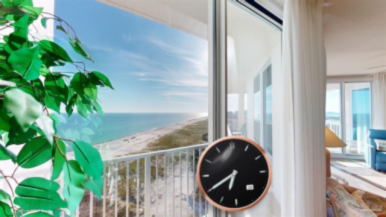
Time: 6h40
